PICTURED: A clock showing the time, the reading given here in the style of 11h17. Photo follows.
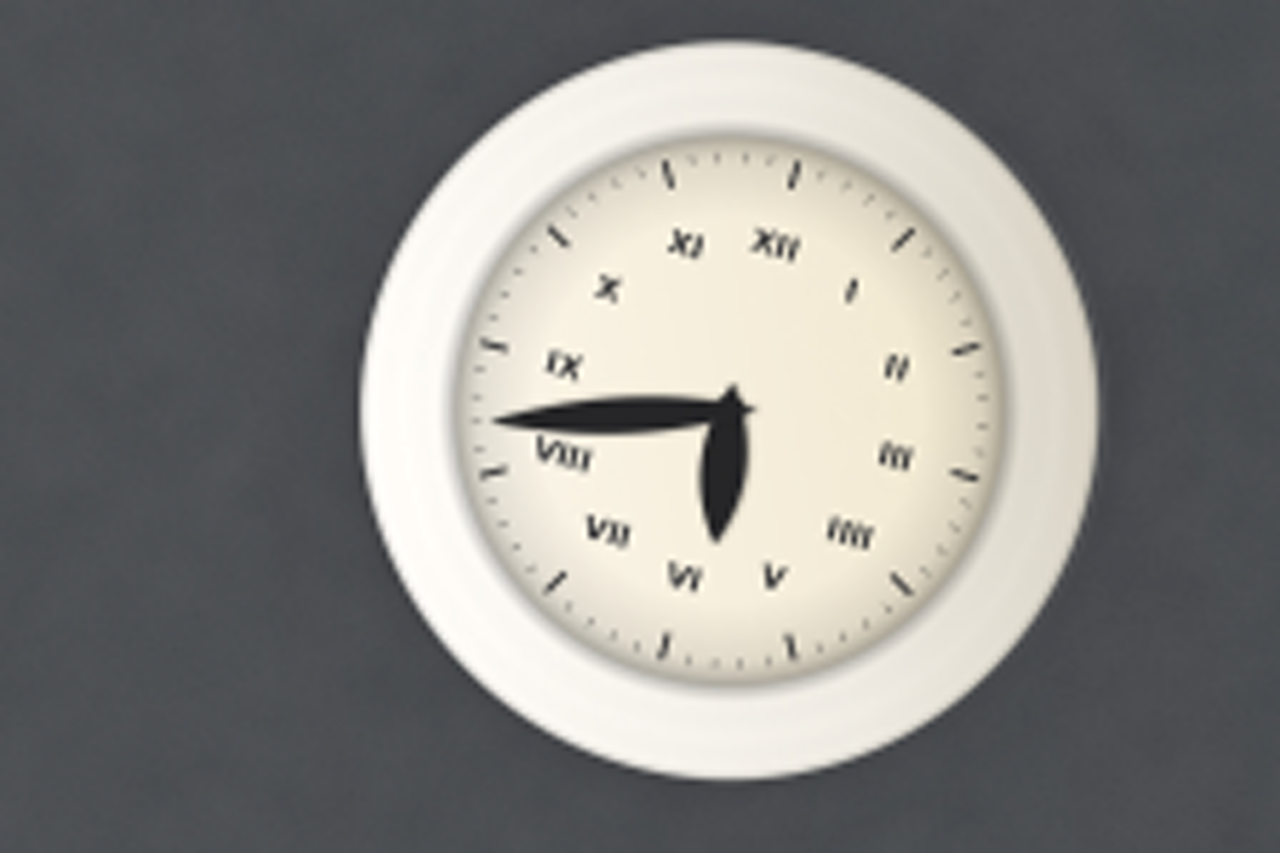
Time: 5h42
